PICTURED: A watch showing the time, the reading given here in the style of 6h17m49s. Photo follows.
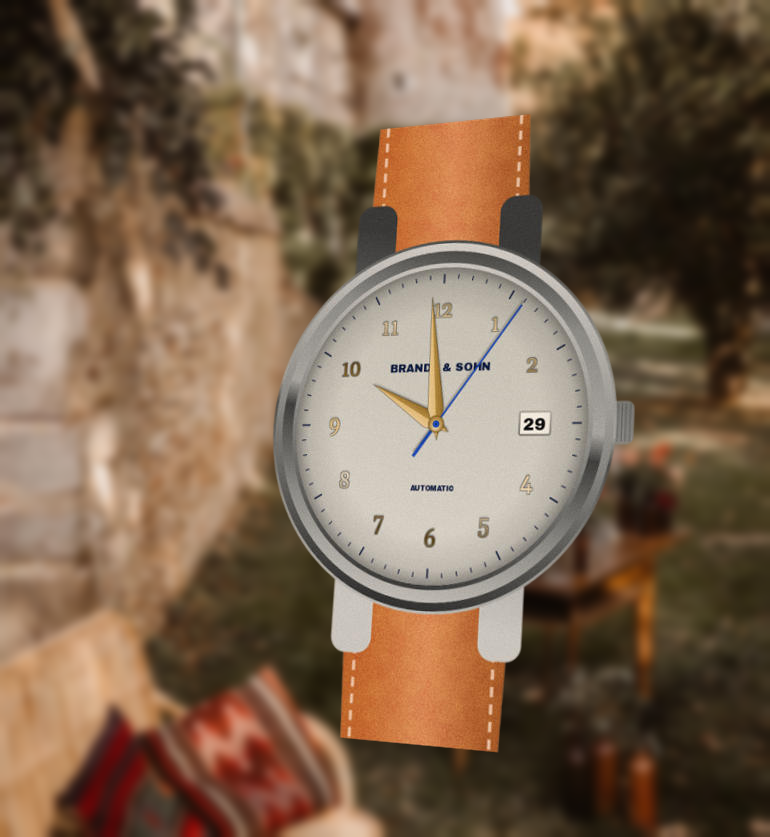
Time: 9h59m06s
